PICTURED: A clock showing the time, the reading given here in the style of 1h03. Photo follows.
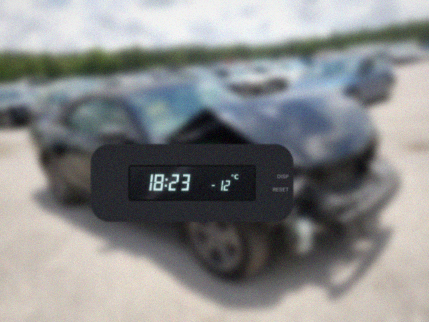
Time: 18h23
